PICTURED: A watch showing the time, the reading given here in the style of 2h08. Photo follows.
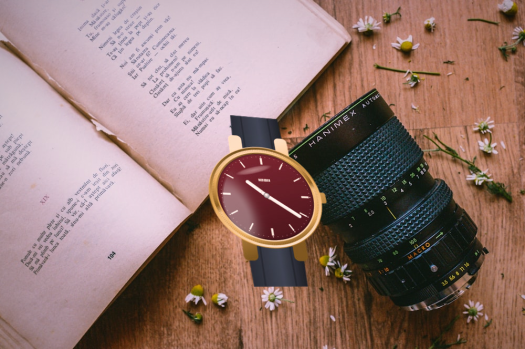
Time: 10h21
